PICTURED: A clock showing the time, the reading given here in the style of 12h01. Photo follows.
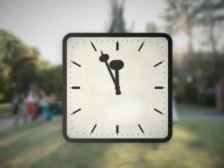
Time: 11h56
